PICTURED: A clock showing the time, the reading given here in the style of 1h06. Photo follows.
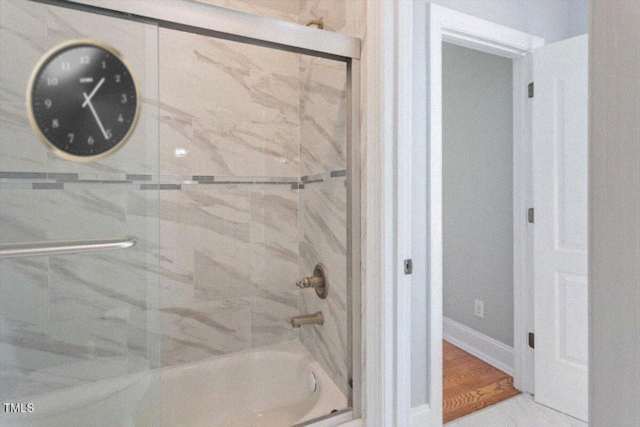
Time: 1h26
